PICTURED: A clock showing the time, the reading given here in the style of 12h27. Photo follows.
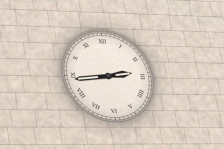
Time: 2h44
